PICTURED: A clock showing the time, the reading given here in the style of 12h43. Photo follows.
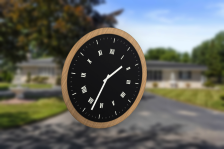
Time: 1h33
